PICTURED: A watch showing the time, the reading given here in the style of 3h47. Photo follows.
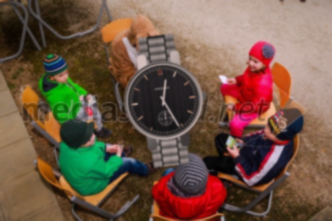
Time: 12h26
